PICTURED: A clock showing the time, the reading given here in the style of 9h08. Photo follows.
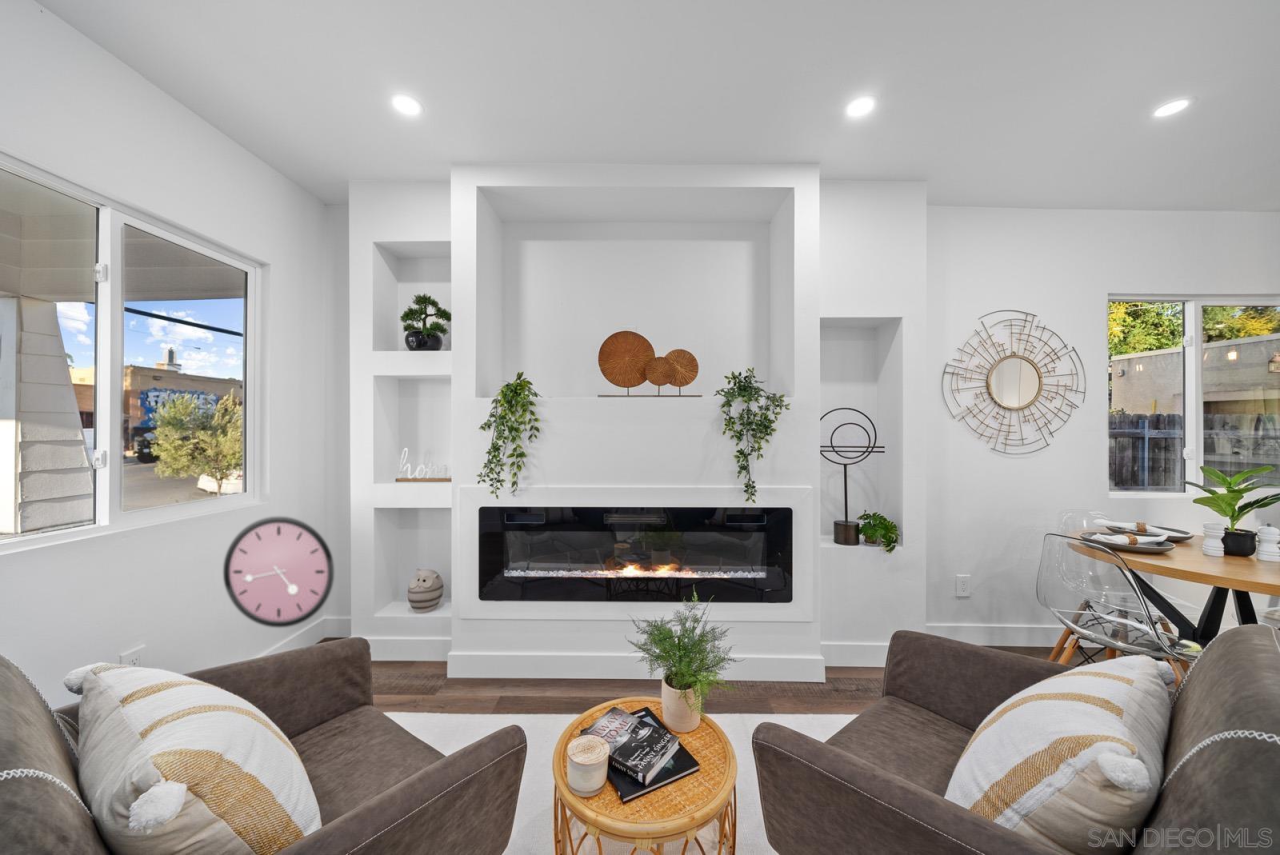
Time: 4h43
